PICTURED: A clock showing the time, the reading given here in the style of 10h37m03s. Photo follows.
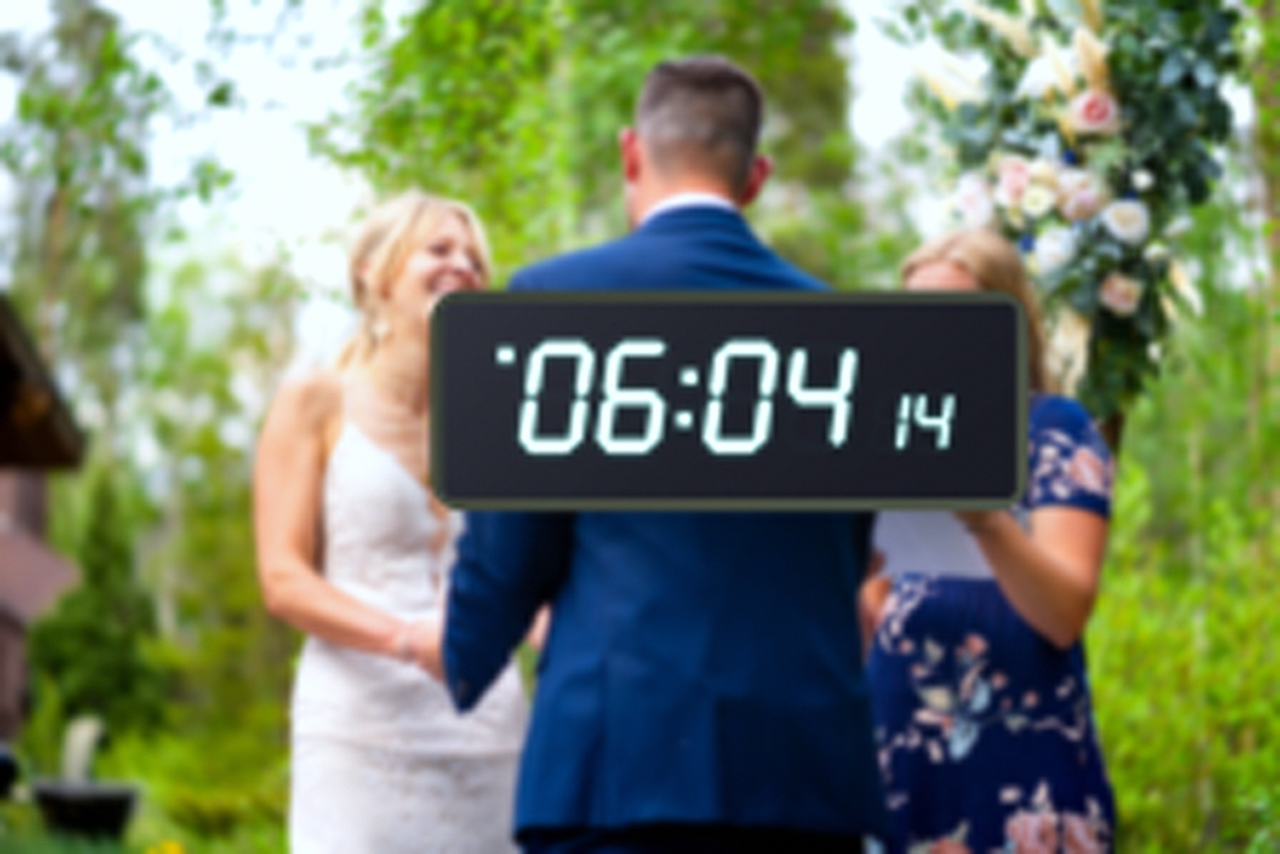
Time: 6h04m14s
